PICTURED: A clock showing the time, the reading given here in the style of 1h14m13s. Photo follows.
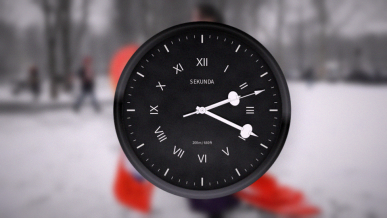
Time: 2h19m12s
